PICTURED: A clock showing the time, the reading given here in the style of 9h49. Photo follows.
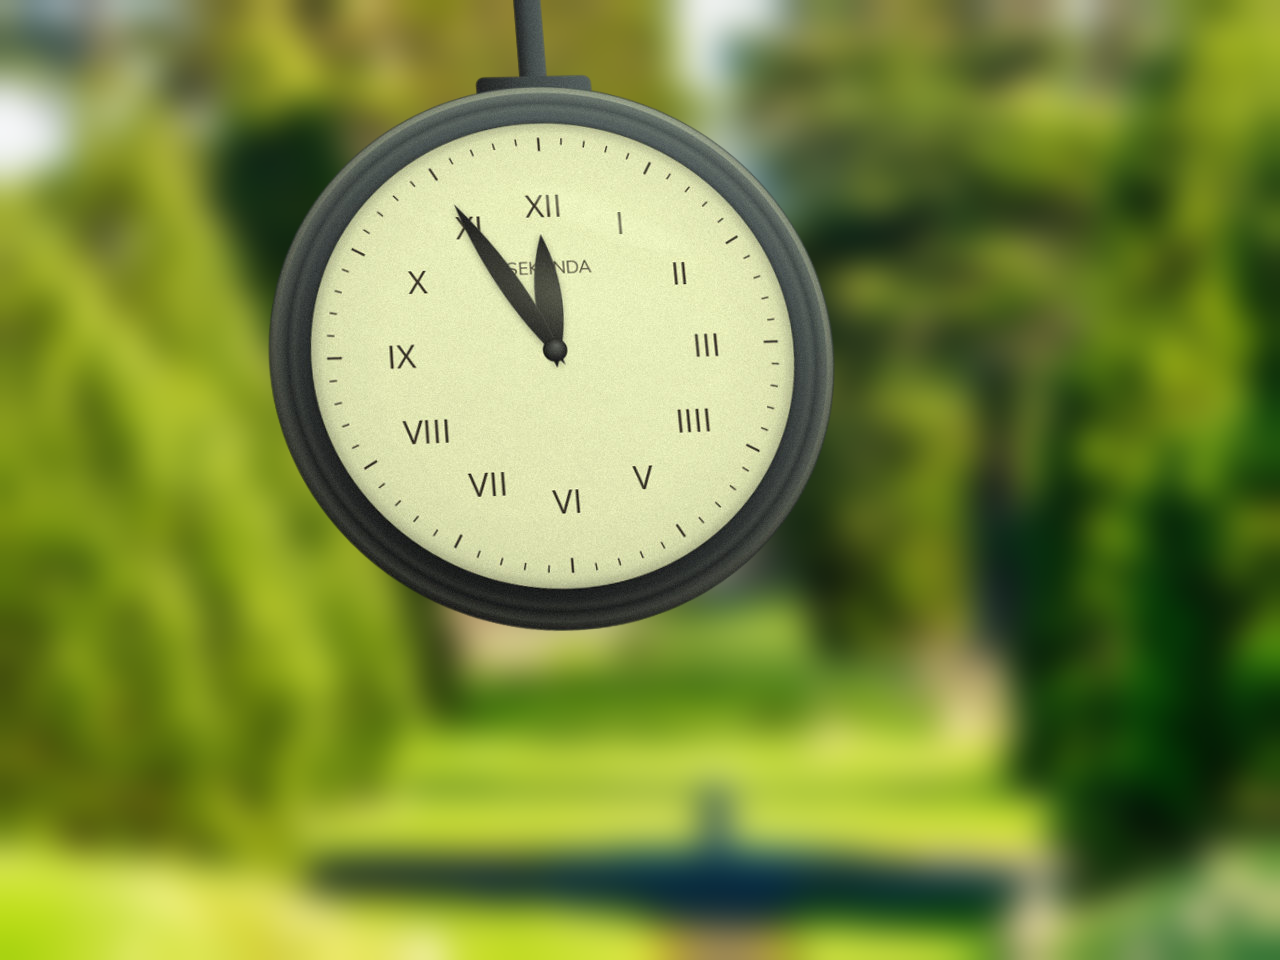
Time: 11h55
